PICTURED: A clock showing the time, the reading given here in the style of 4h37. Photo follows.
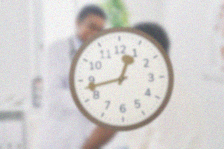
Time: 12h43
